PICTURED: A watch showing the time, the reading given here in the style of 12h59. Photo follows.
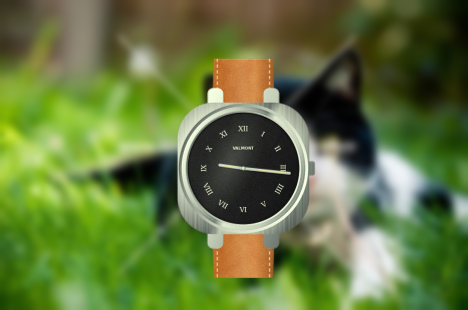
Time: 9h16
